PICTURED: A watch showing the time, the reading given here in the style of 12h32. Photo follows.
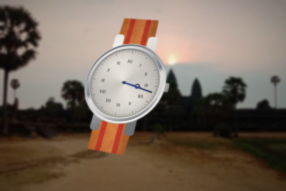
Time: 3h17
